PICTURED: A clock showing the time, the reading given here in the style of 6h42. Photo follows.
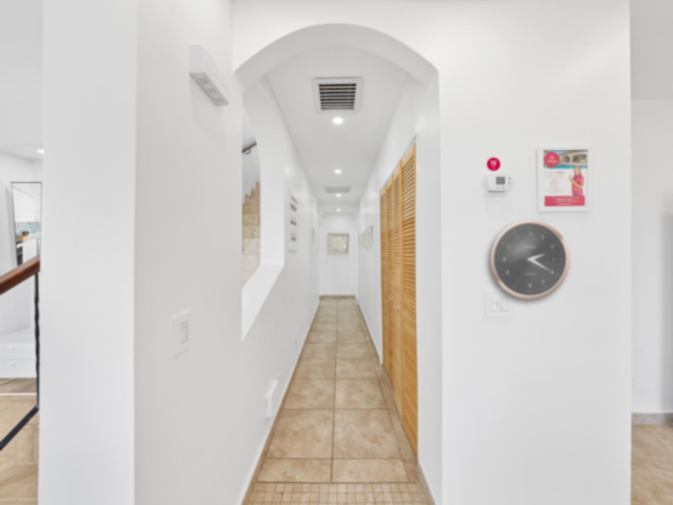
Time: 2h20
